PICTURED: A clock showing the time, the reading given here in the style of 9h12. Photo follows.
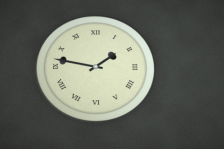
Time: 1h47
